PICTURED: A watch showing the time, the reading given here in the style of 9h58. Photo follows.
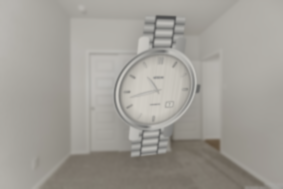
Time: 10h43
